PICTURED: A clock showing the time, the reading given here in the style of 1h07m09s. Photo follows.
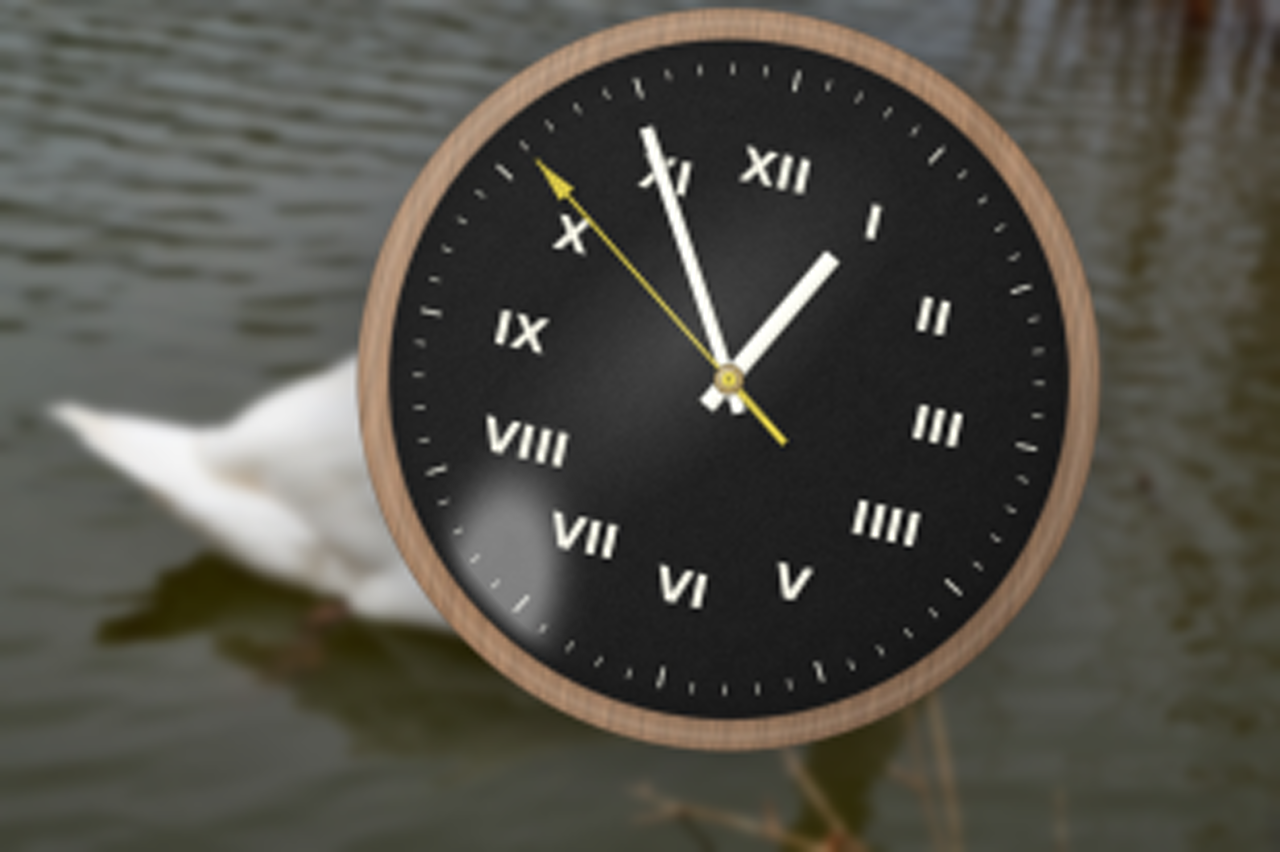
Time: 12h54m51s
